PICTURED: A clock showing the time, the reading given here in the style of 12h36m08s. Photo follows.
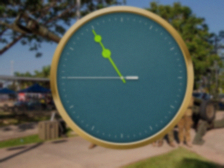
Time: 10h54m45s
